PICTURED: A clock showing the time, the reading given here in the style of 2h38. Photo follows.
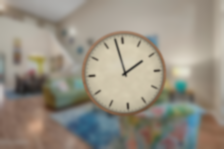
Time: 1h58
